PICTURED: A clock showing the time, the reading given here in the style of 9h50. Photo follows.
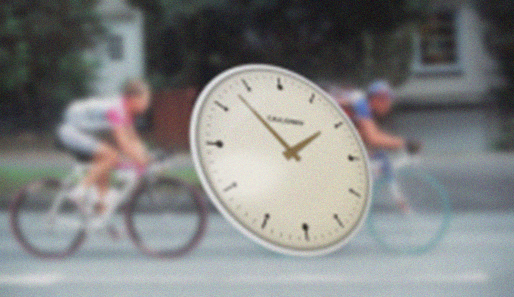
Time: 1h53
